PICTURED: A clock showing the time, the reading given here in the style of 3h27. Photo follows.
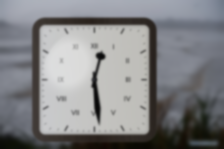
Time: 12h29
